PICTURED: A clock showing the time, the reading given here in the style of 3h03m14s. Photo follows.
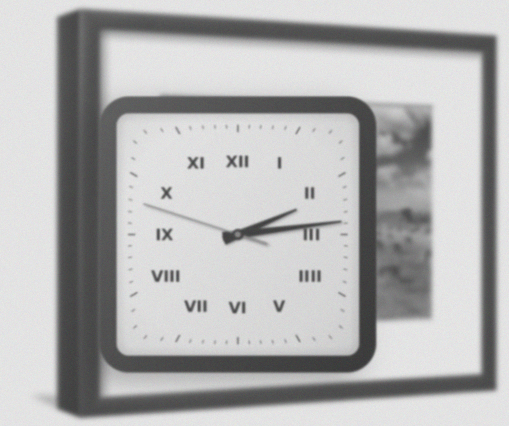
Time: 2h13m48s
